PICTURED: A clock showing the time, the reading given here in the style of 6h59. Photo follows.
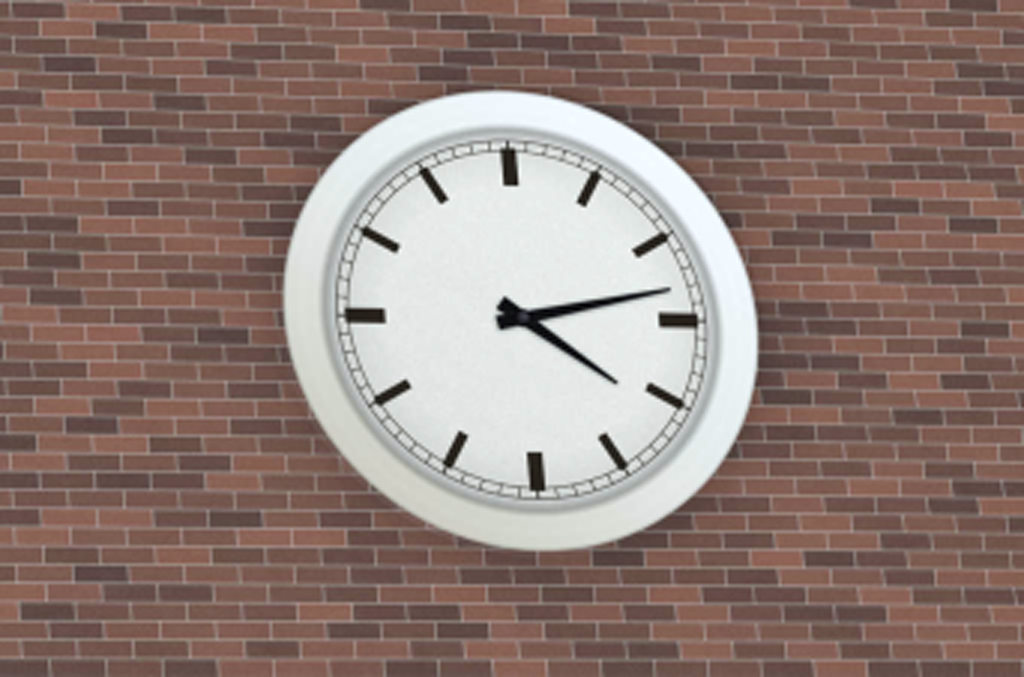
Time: 4h13
